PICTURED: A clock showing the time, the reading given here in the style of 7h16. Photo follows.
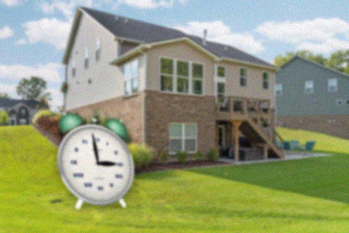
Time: 2h59
